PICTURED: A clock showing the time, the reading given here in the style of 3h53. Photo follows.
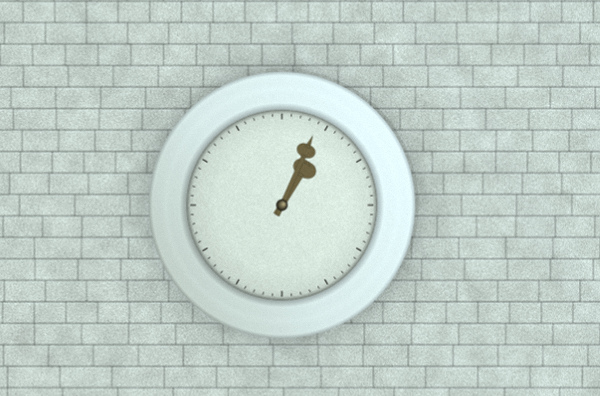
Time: 1h04
